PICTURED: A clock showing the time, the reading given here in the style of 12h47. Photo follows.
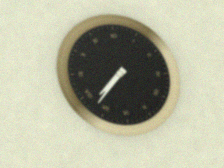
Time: 7h37
